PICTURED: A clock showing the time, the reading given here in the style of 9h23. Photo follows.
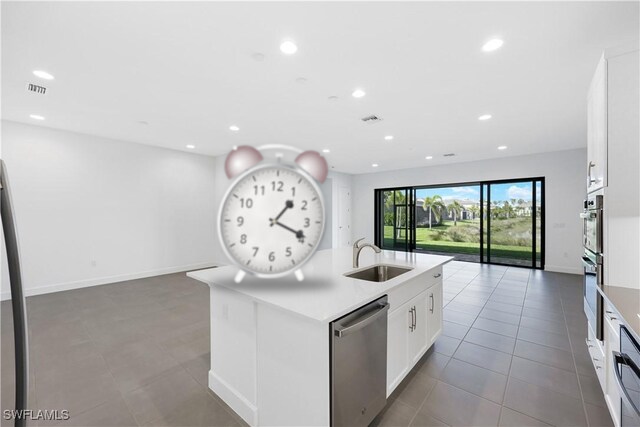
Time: 1h19
